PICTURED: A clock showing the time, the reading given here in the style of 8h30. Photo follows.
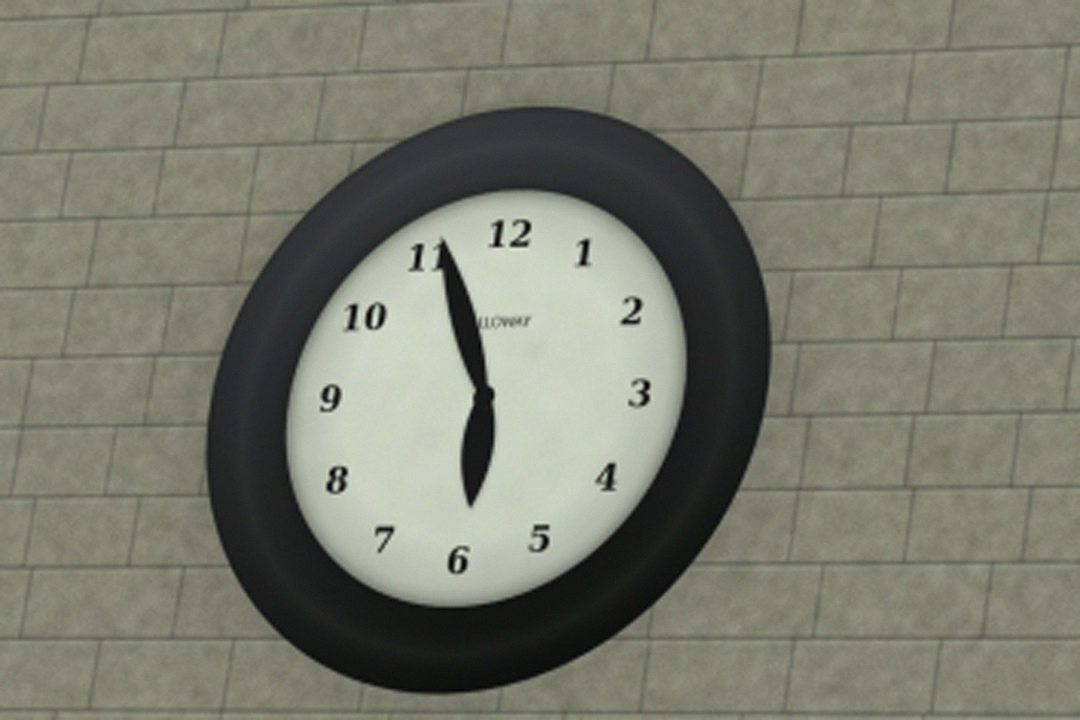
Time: 5h56
